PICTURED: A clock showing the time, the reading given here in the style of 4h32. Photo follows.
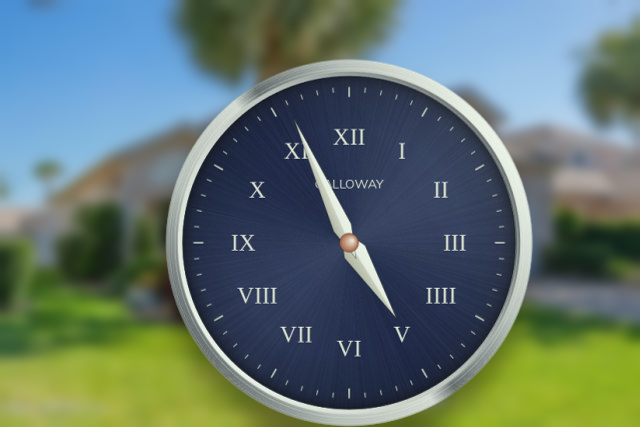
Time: 4h56
